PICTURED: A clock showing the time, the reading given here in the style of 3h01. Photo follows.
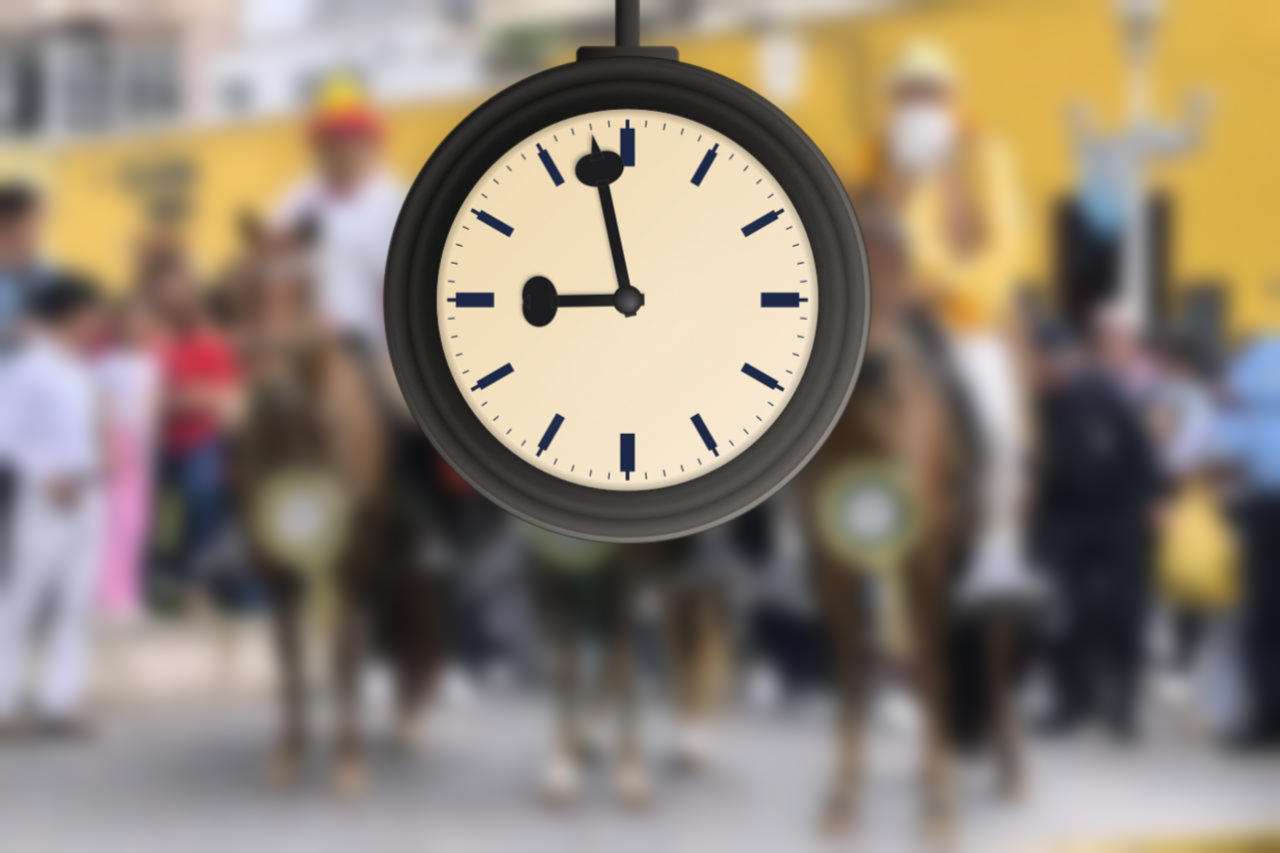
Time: 8h58
